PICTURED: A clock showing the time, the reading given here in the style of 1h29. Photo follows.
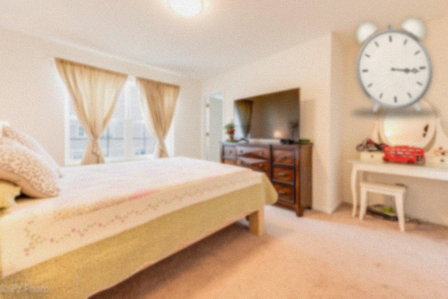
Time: 3h16
